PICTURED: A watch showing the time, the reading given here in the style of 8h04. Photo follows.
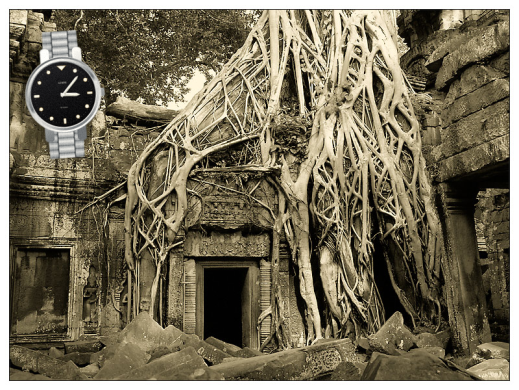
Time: 3h07
